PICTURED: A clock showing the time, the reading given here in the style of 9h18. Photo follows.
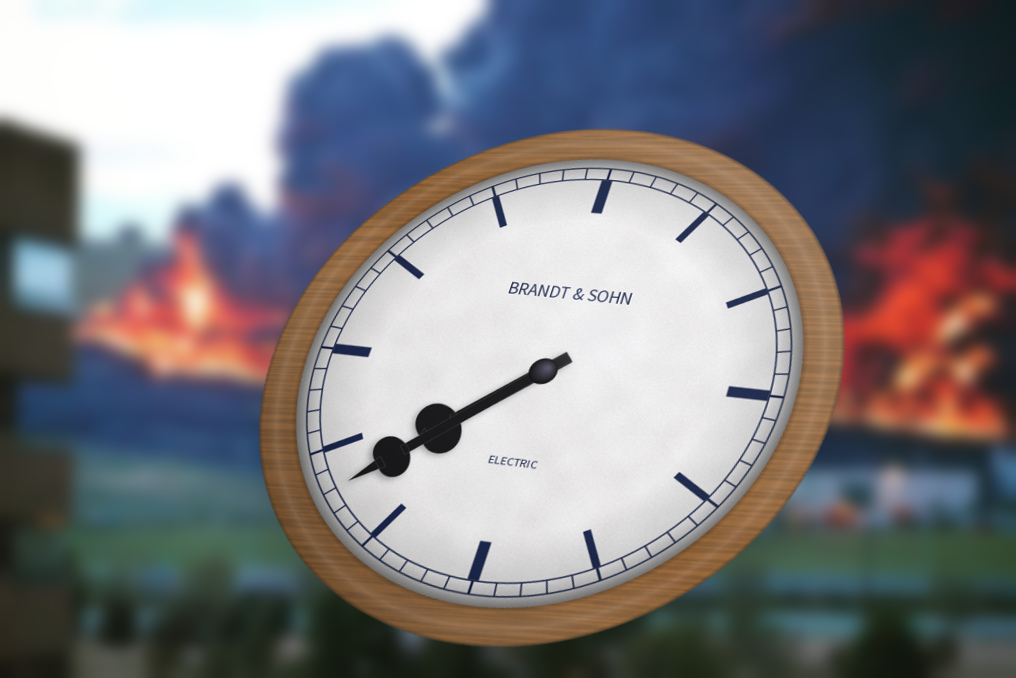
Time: 7h38
